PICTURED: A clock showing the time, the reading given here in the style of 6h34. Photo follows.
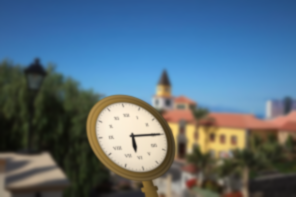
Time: 6h15
